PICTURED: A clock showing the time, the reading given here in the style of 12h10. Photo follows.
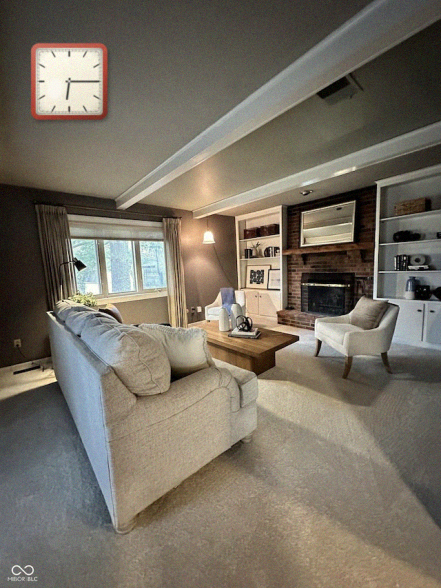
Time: 6h15
